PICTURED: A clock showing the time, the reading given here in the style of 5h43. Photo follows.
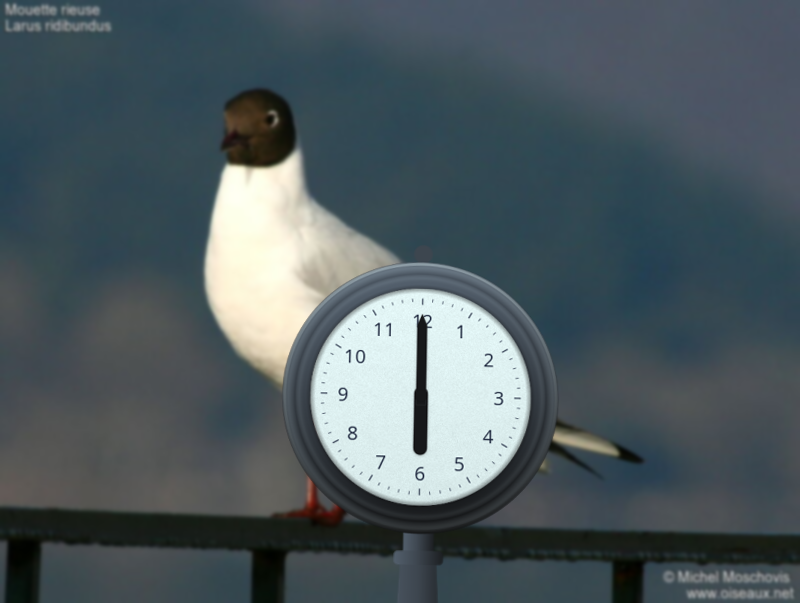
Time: 6h00
